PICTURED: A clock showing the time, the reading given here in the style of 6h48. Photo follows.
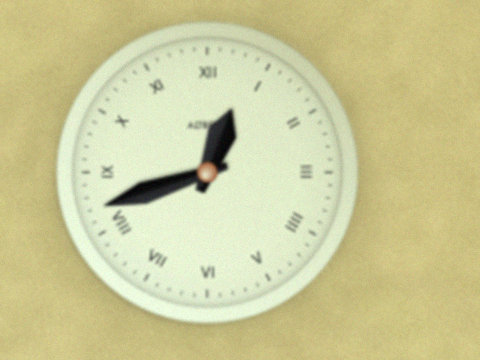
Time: 12h42
